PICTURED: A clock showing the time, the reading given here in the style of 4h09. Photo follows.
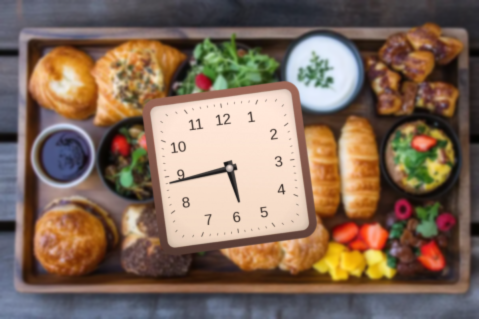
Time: 5h44
